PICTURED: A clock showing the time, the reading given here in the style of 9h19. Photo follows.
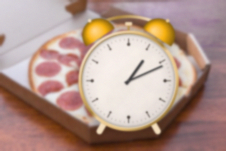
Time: 1h11
